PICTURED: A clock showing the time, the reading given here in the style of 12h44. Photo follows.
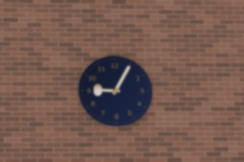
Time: 9h05
